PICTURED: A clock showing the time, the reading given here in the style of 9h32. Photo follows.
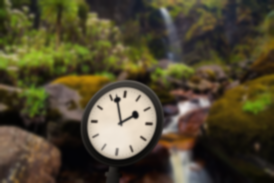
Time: 1h57
